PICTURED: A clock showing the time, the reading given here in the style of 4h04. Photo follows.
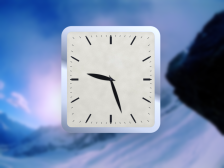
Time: 9h27
